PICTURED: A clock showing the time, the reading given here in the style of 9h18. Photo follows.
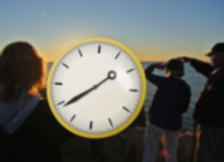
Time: 1h39
